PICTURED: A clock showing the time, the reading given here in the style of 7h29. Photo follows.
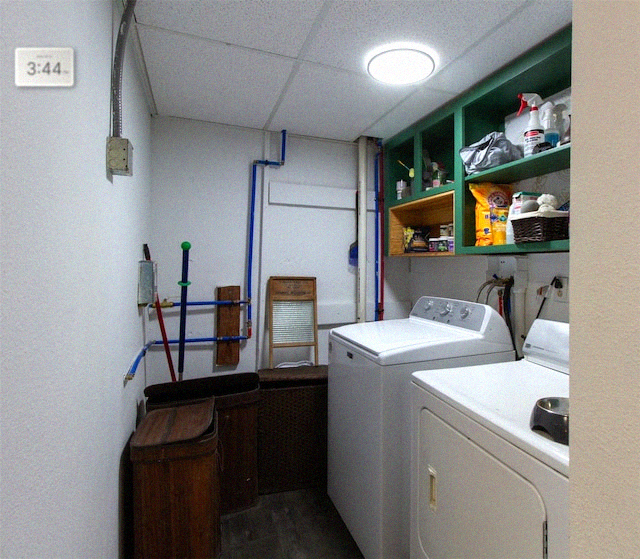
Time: 3h44
